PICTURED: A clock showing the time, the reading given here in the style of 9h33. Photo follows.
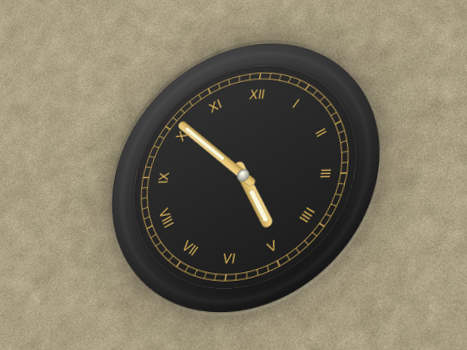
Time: 4h51
